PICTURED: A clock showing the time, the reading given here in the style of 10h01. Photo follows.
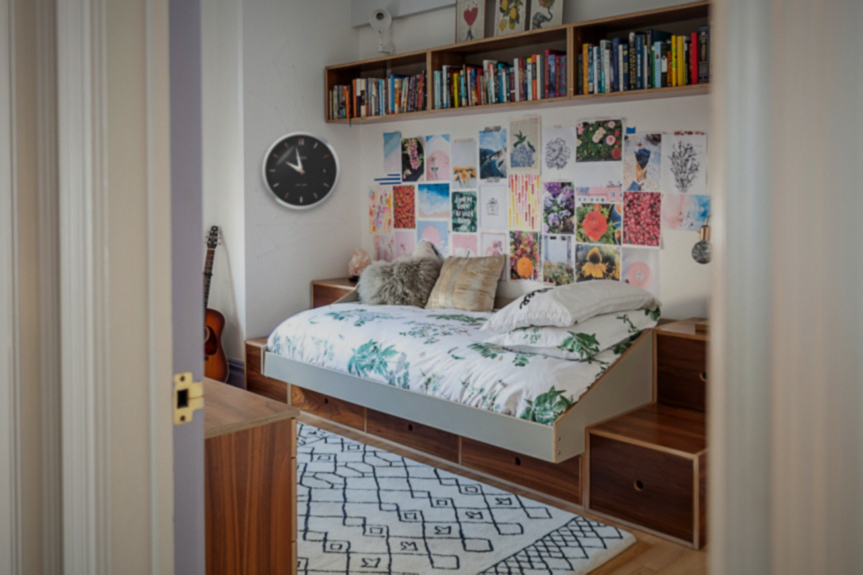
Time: 9h58
